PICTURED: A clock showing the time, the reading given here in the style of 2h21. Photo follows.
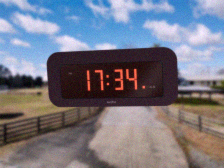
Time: 17h34
